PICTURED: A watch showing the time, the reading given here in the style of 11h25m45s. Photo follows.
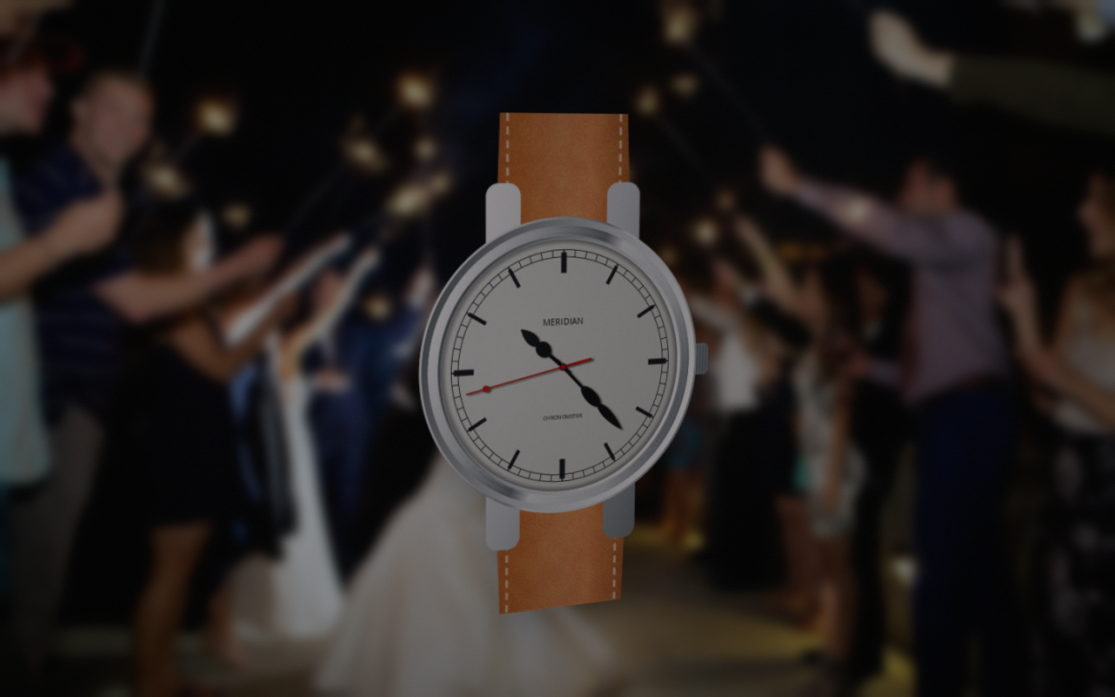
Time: 10h22m43s
